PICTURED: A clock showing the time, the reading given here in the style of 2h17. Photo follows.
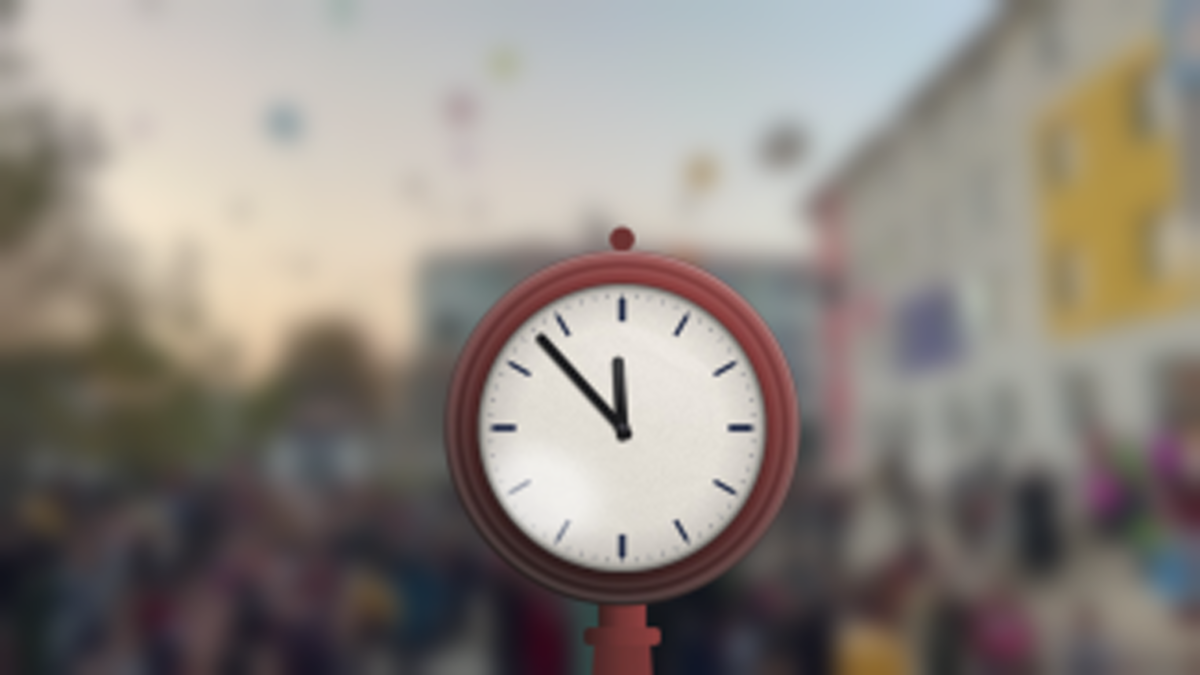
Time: 11h53
